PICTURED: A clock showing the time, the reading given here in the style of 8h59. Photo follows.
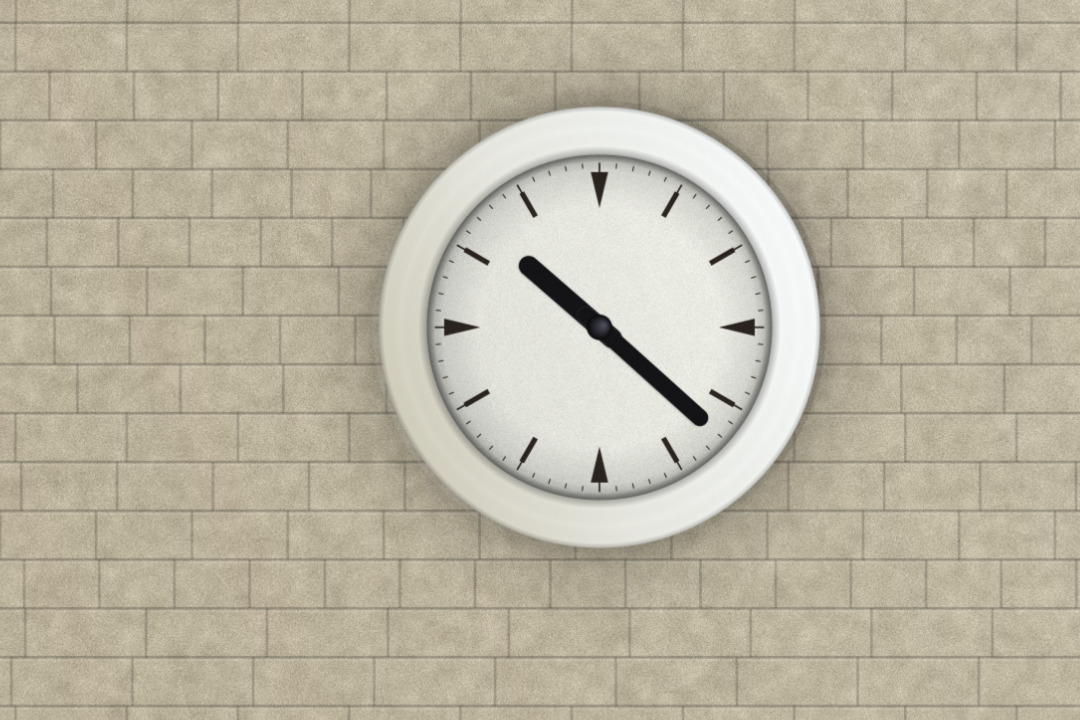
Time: 10h22
